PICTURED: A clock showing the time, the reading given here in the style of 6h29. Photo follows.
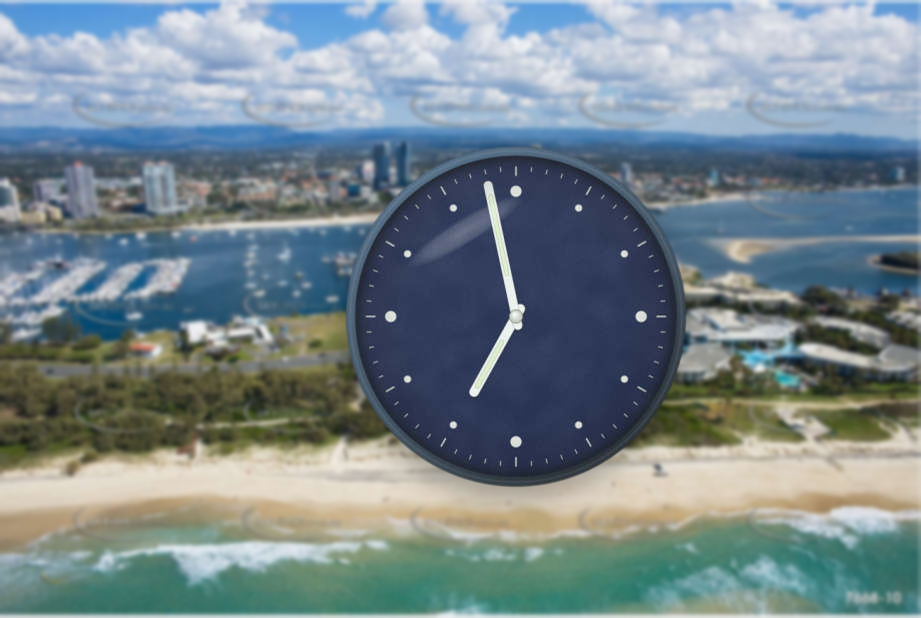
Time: 6h58
